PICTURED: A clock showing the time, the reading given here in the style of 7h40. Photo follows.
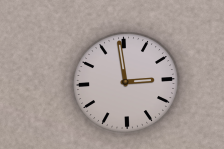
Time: 2h59
